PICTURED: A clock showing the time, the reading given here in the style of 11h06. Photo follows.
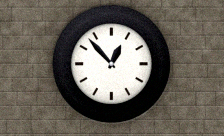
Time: 12h53
